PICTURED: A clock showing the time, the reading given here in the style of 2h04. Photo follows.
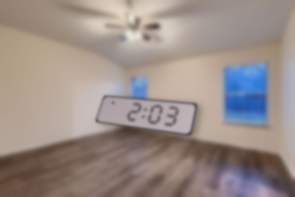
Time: 2h03
